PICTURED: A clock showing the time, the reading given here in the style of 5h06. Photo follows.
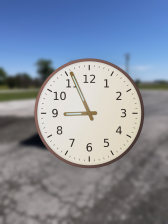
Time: 8h56
